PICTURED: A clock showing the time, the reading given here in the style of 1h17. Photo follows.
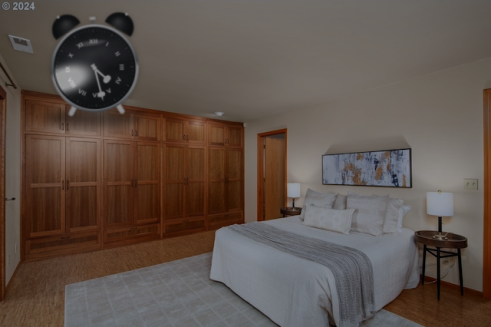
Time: 4h28
